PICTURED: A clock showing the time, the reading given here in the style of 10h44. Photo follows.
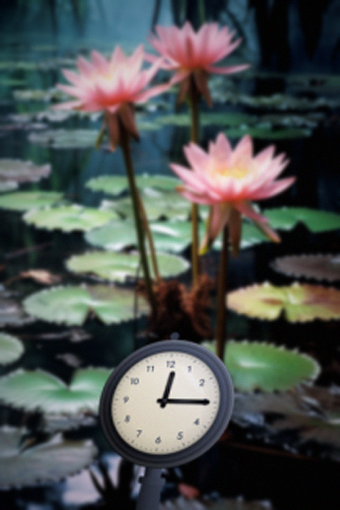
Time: 12h15
